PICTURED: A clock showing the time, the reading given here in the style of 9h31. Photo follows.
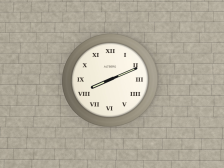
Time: 8h11
